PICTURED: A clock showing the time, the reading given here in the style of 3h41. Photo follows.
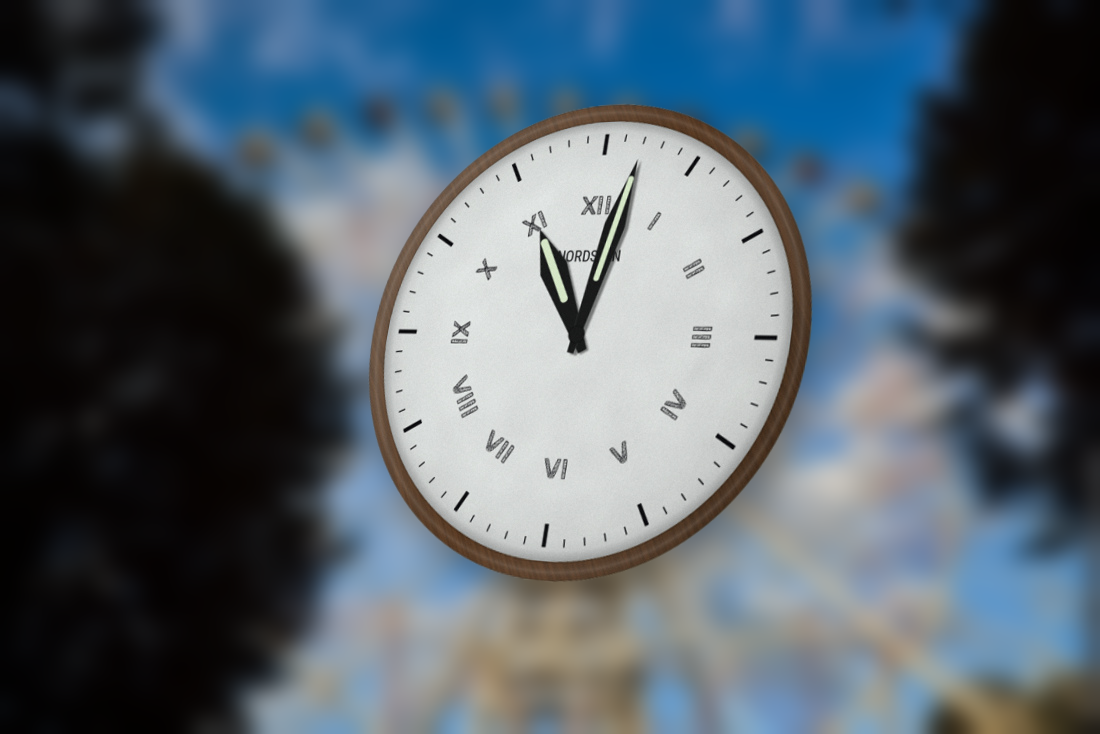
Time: 11h02
